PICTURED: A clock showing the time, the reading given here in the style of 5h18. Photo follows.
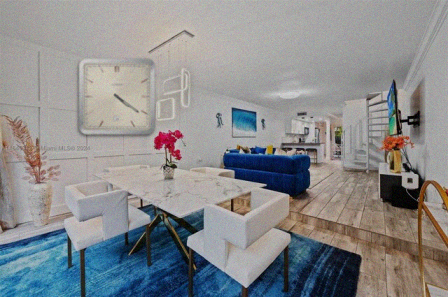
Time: 4h21
